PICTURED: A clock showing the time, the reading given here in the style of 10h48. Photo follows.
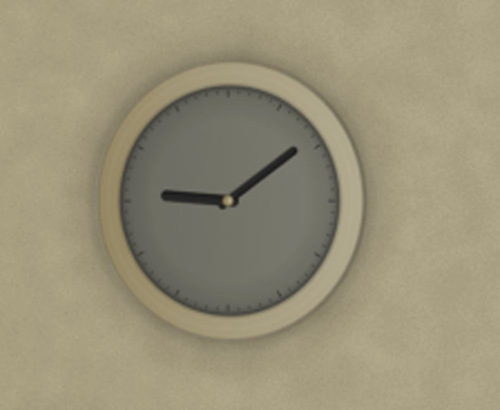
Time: 9h09
